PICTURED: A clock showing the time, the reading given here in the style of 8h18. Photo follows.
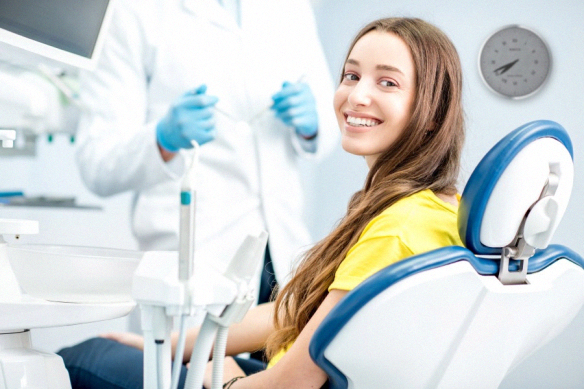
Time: 7h41
